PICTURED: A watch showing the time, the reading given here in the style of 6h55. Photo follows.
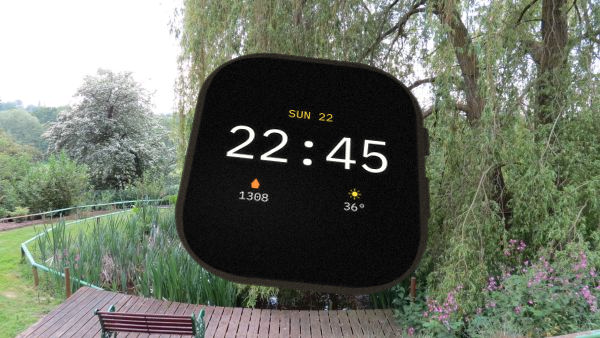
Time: 22h45
